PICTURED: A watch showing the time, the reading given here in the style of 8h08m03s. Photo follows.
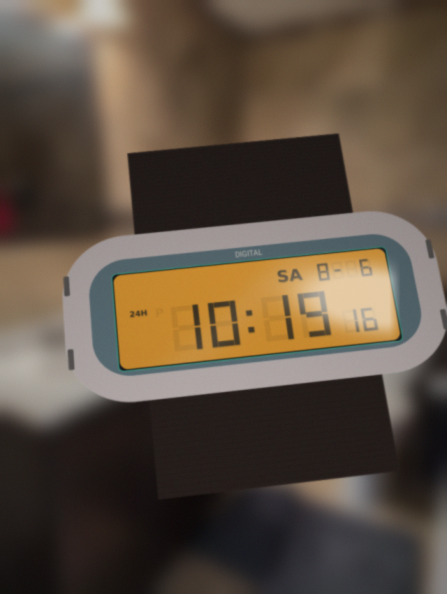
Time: 10h19m16s
